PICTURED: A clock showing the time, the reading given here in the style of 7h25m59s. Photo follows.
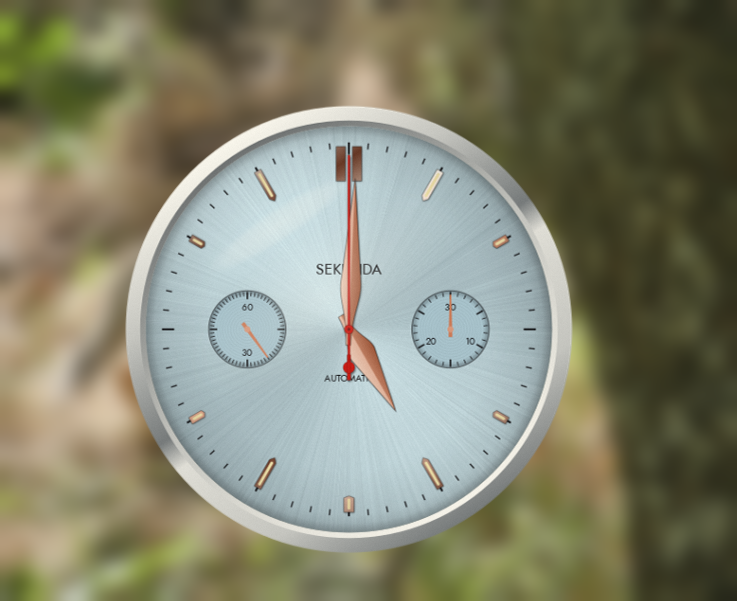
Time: 5h00m24s
